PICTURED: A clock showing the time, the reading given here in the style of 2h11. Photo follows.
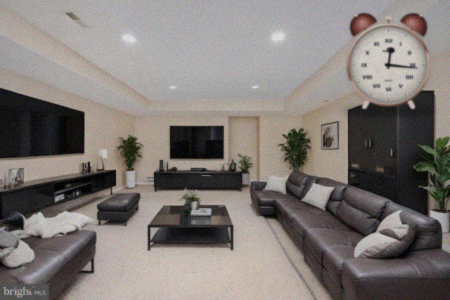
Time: 12h16
